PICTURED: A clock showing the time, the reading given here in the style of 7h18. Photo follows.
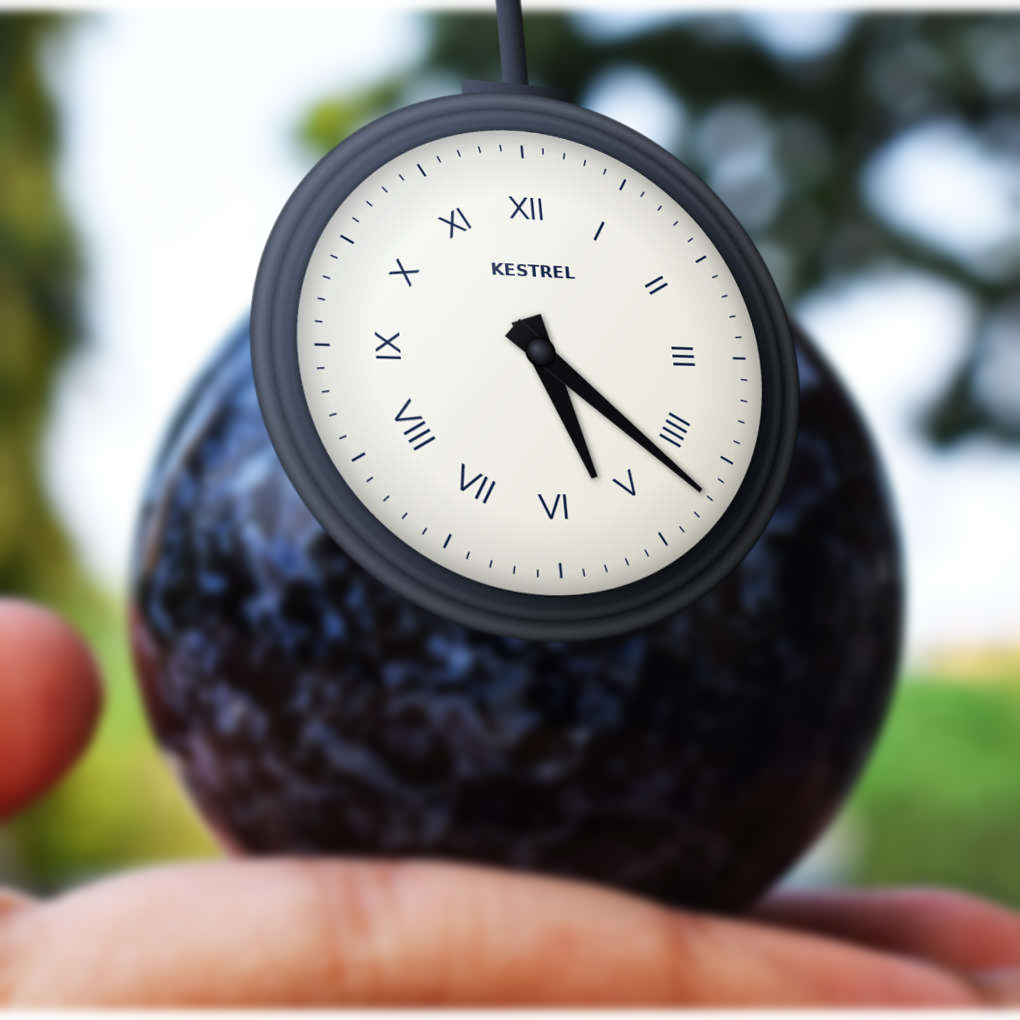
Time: 5h22
